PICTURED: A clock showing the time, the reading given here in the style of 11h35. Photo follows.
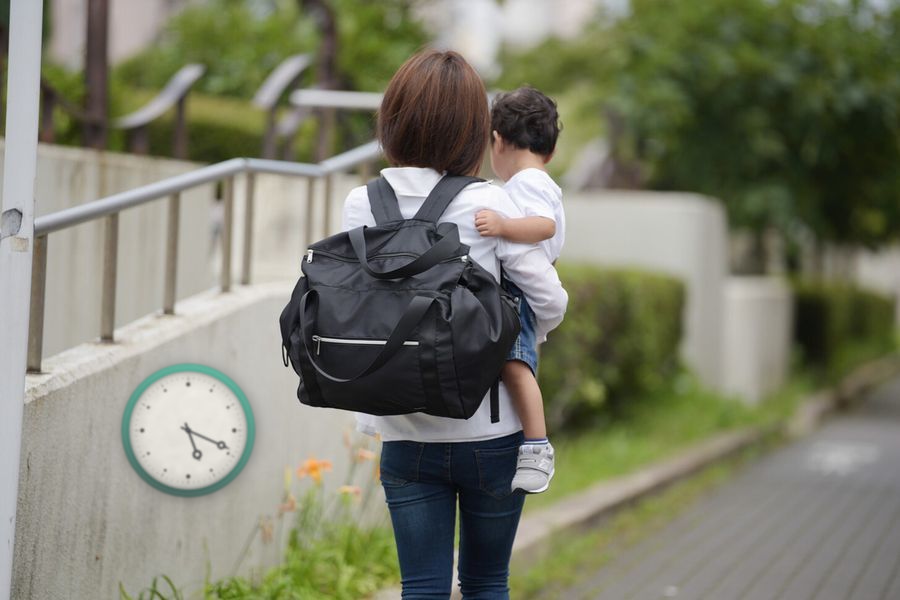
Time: 5h19
